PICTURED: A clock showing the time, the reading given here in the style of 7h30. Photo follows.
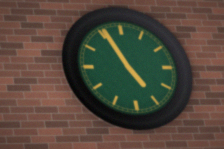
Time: 4h56
